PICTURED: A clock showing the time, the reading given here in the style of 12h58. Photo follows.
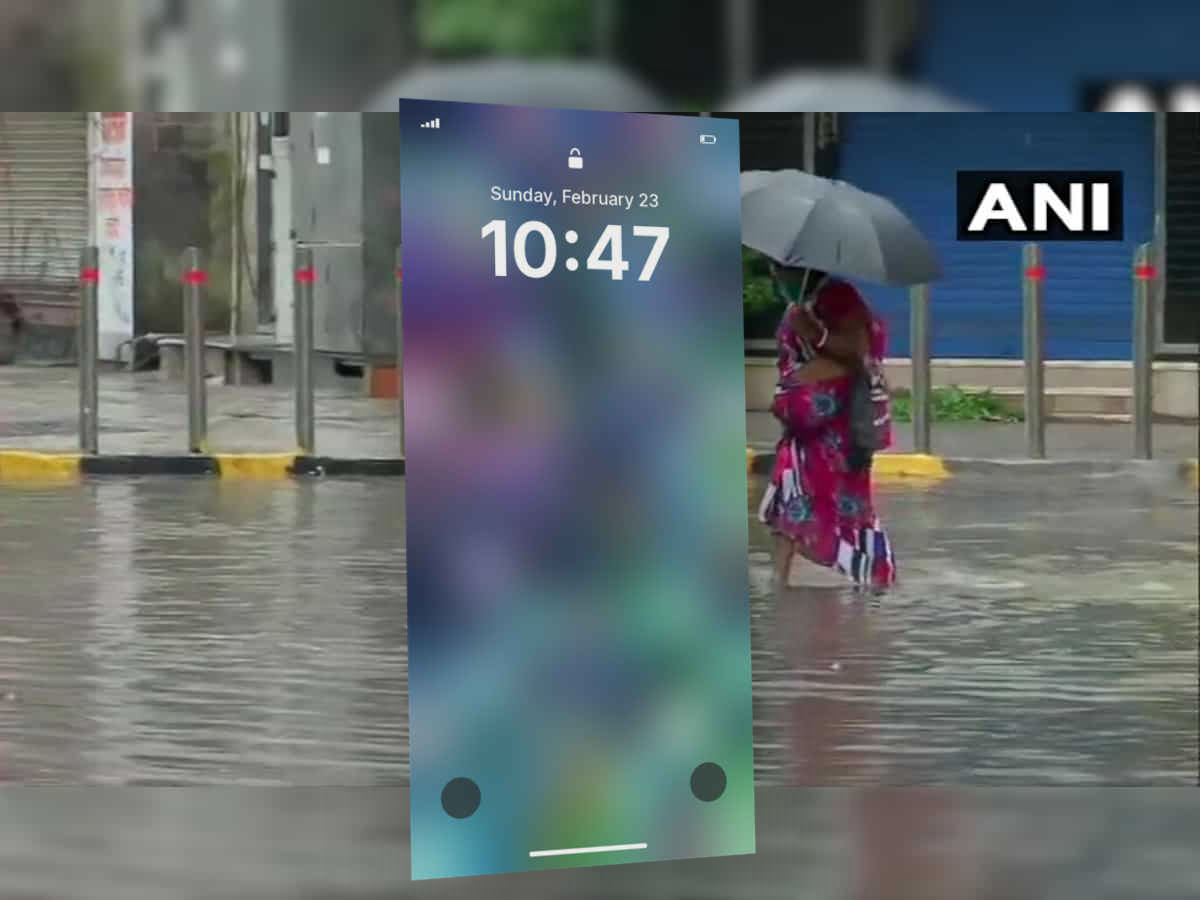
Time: 10h47
